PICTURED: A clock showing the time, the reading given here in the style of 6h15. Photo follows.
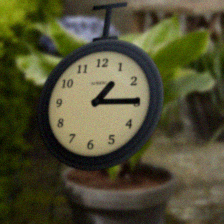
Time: 1h15
